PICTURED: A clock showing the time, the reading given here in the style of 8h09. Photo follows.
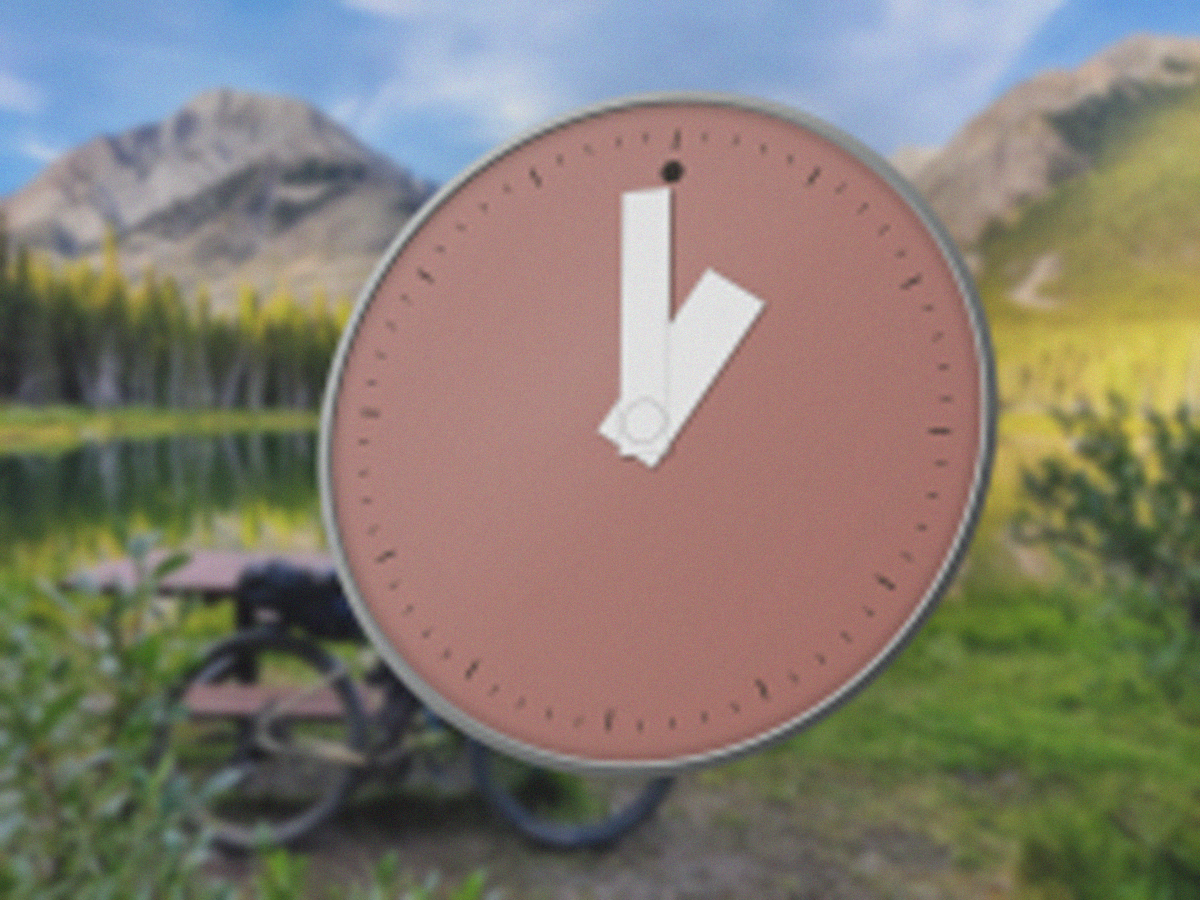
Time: 12h59
